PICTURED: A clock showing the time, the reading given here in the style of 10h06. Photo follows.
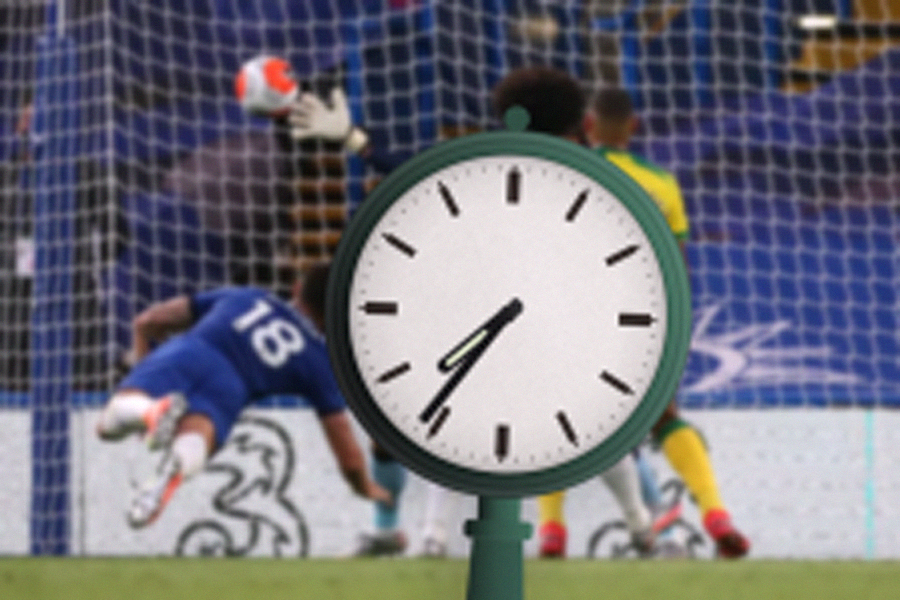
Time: 7h36
